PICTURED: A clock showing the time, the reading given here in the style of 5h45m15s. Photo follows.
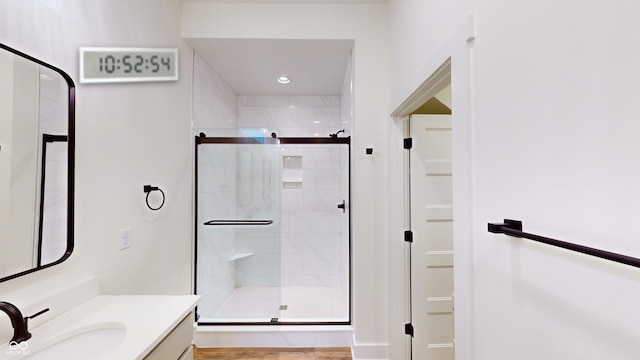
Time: 10h52m54s
